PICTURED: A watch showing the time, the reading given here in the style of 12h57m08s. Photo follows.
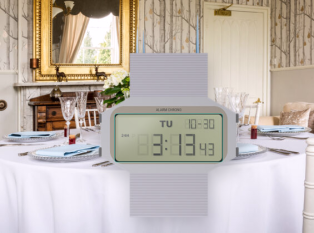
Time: 3h13m43s
